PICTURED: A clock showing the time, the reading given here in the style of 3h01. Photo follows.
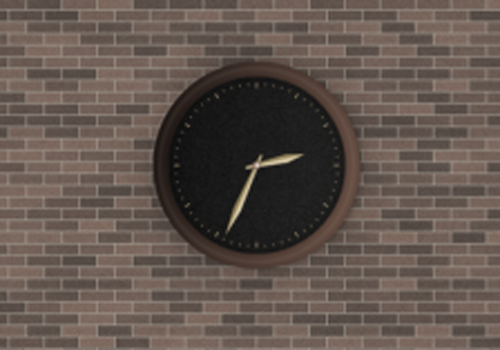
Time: 2h34
